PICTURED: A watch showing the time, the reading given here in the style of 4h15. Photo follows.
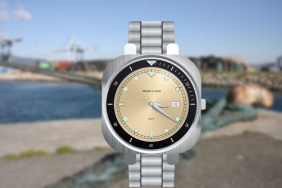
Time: 3h21
